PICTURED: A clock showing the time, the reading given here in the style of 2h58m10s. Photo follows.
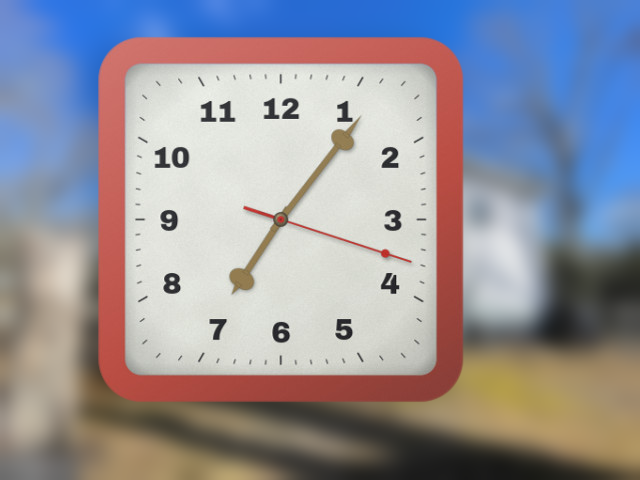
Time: 7h06m18s
